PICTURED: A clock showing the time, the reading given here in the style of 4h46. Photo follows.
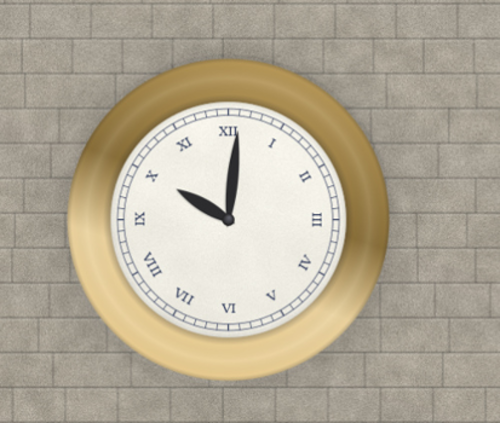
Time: 10h01
